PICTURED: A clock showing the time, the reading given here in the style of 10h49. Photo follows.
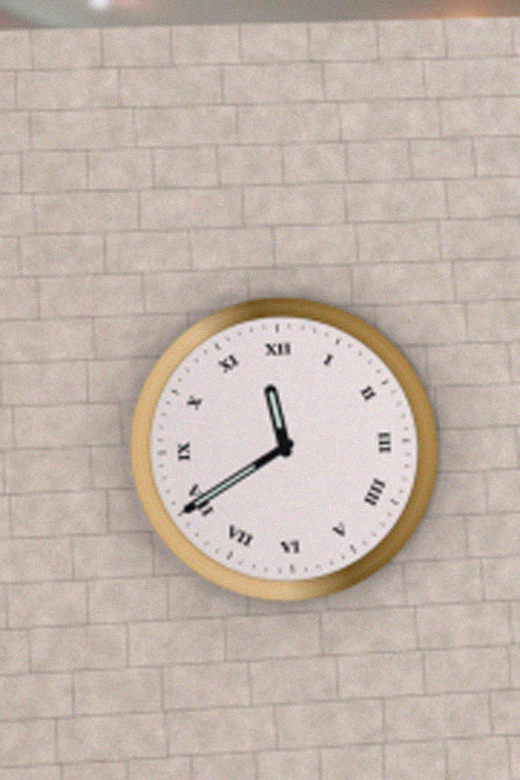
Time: 11h40
